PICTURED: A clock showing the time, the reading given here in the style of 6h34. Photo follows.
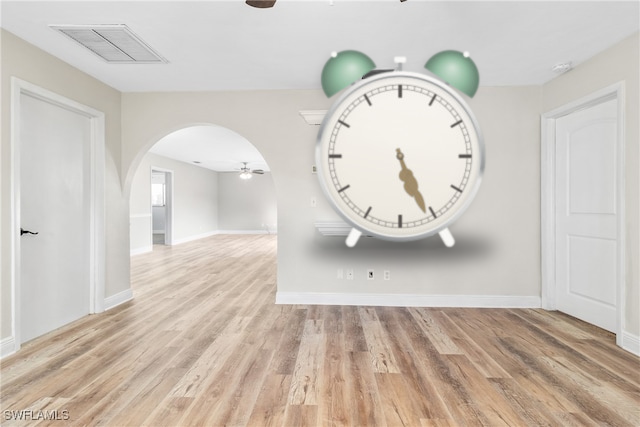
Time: 5h26
